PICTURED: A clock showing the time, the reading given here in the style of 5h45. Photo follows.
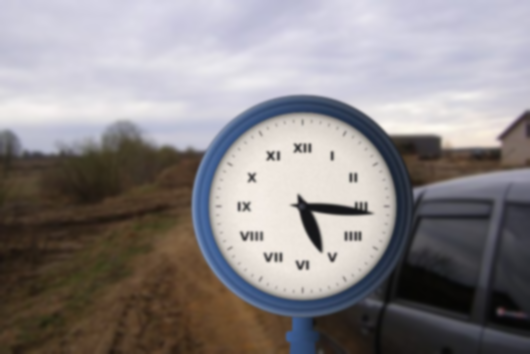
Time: 5h16
